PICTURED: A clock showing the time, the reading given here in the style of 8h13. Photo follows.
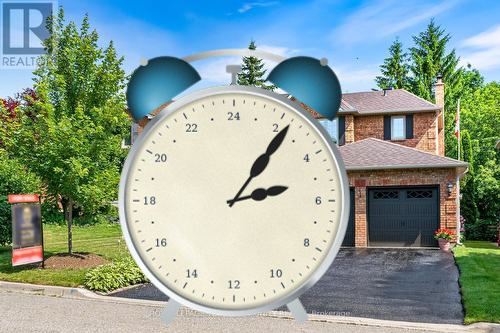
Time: 5h06
